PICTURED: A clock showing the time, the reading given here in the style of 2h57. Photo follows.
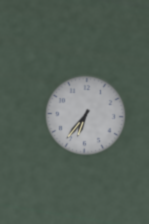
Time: 6h36
